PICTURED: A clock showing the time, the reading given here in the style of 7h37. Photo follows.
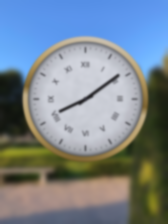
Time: 8h09
